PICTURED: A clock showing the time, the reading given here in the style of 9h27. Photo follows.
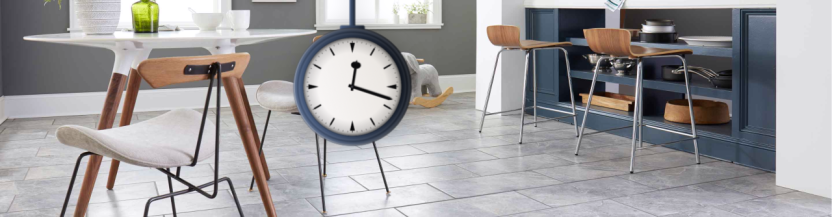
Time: 12h18
